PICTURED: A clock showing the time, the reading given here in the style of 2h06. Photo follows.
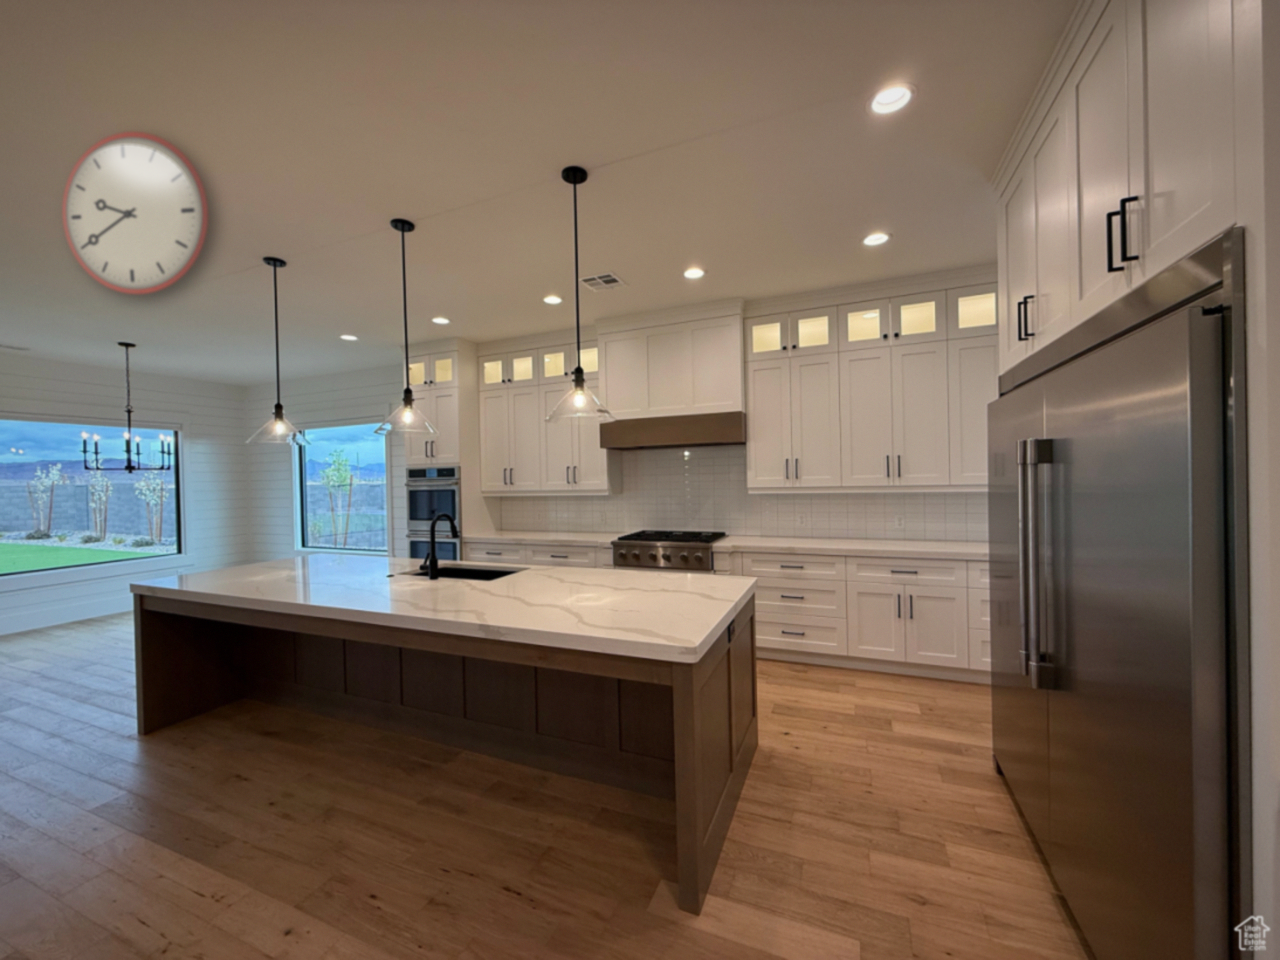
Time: 9h40
